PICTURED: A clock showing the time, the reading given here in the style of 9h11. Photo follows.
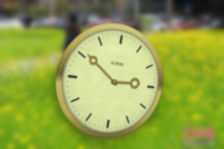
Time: 2h51
